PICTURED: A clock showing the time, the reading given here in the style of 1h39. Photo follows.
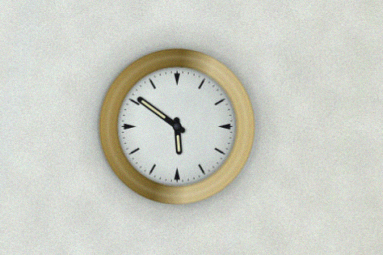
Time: 5h51
